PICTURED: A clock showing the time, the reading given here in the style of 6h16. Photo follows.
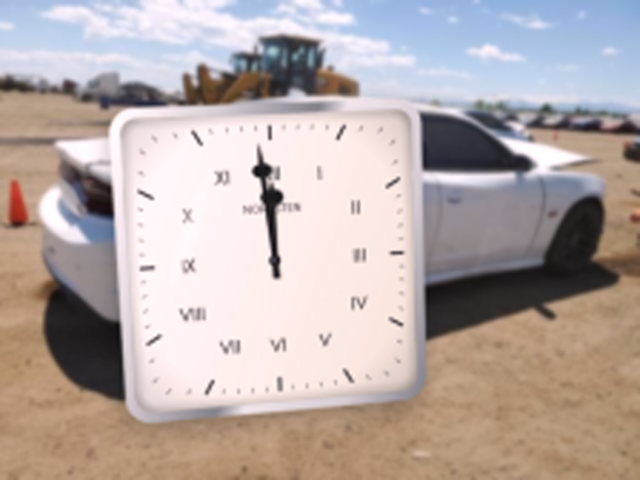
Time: 11h59
